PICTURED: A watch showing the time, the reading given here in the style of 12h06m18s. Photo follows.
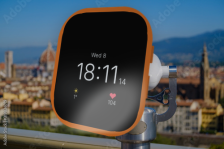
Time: 18h11m14s
